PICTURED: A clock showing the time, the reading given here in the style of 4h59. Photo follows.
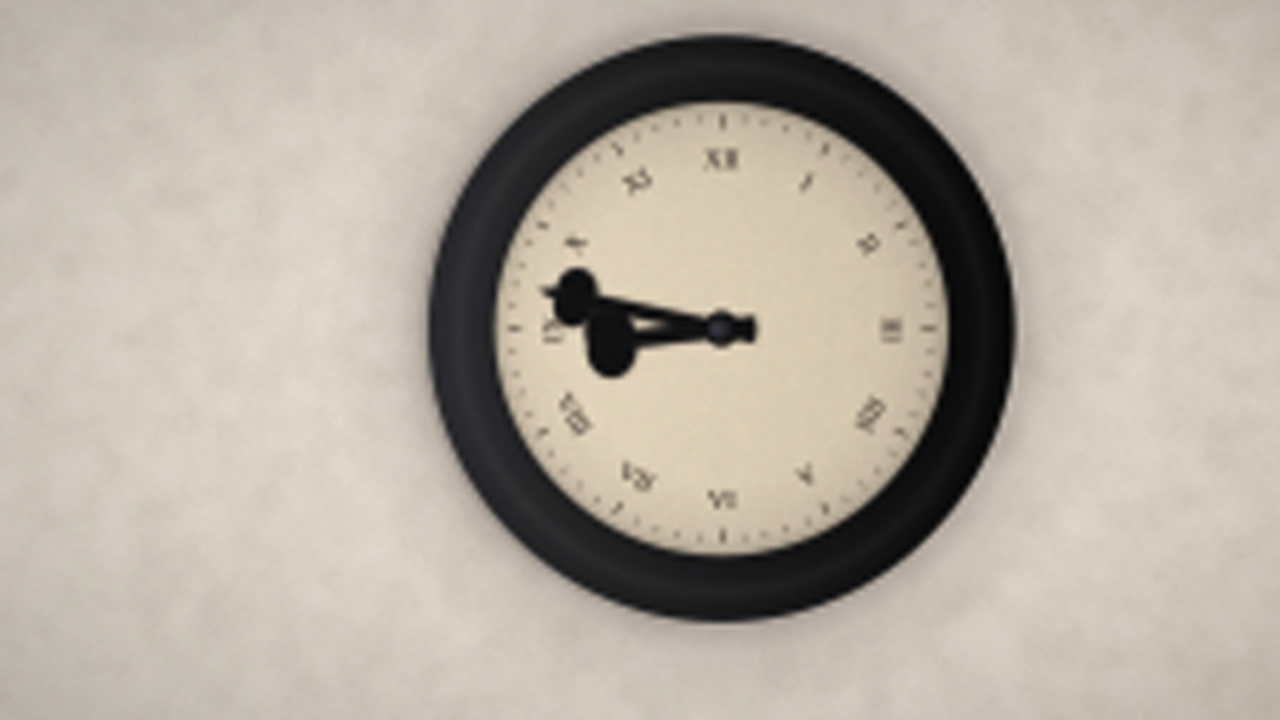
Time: 8h47
